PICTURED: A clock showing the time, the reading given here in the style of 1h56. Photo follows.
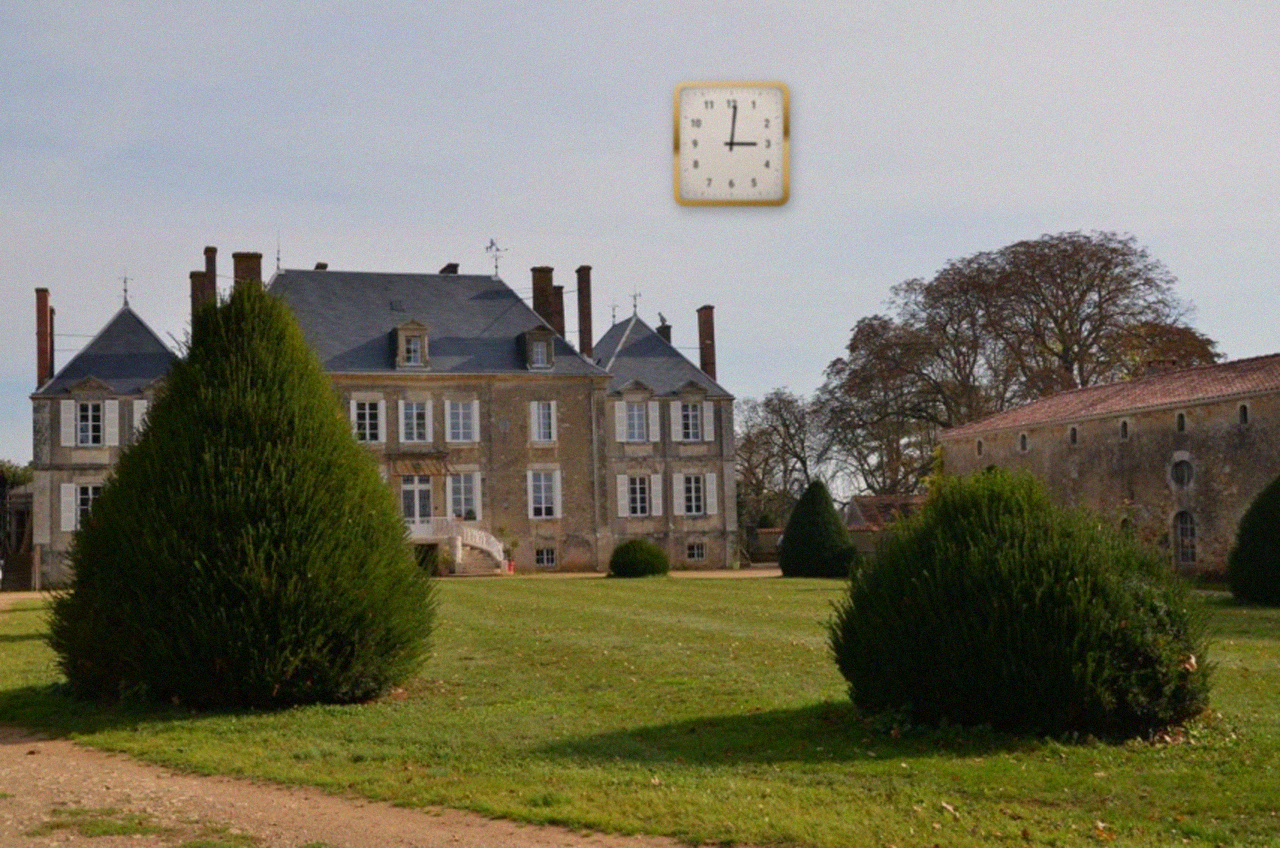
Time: 3h01
